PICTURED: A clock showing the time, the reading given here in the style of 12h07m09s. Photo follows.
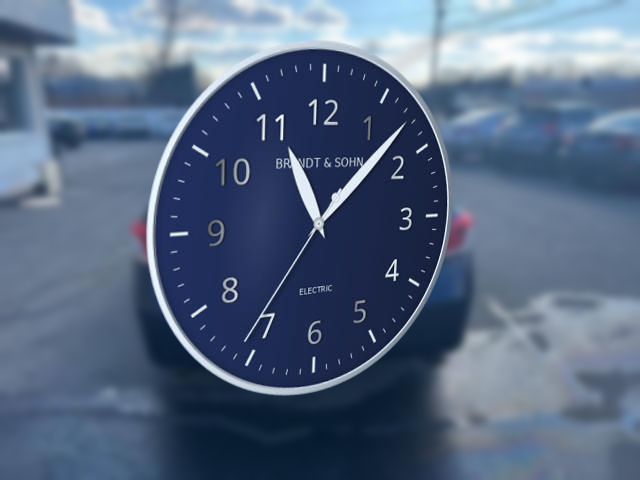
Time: 11h07m36s
